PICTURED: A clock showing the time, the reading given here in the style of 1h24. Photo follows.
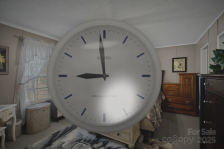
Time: 8h59
